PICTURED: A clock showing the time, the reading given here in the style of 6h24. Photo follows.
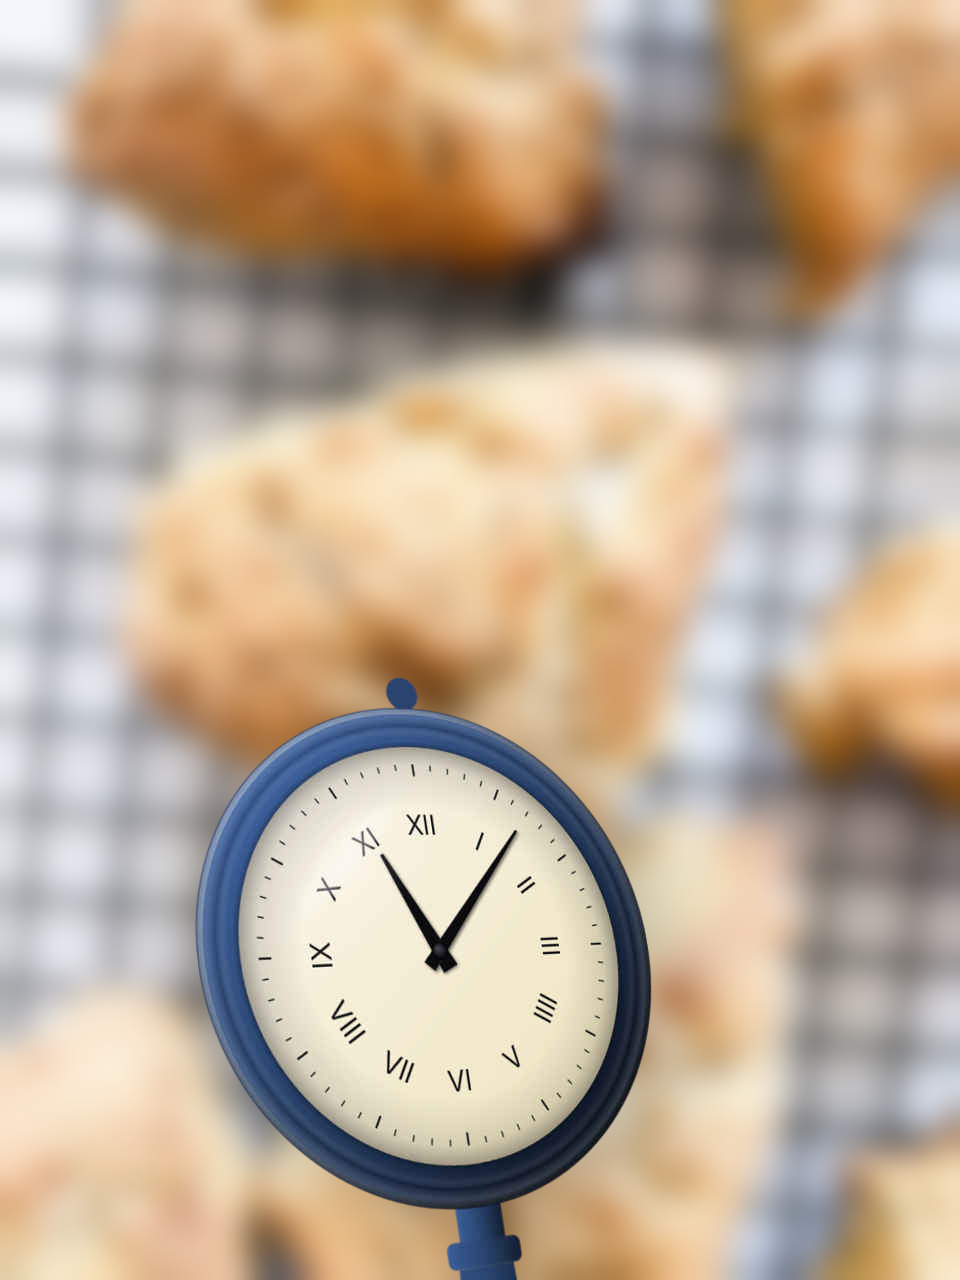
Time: 11h07
